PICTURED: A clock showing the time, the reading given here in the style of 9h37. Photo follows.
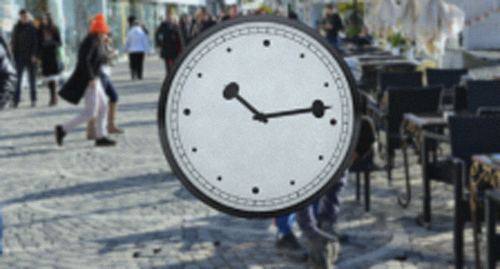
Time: 10h13
